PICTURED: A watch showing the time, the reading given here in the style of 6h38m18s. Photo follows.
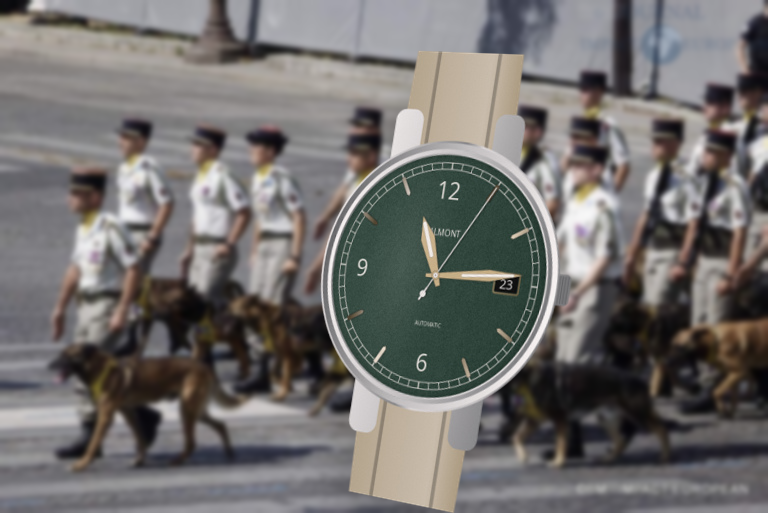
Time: 11h14m05s
